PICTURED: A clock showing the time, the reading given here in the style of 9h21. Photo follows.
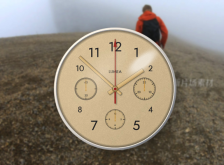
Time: 1h52
